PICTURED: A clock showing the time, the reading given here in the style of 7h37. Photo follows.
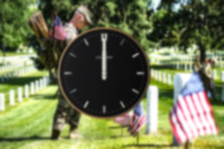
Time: 12h00
